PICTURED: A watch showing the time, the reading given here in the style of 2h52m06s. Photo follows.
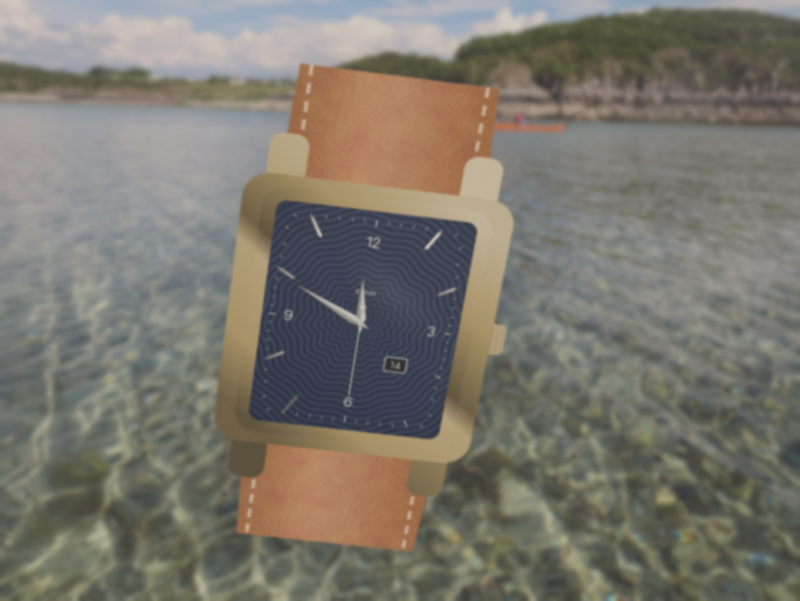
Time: 11h49m30s
